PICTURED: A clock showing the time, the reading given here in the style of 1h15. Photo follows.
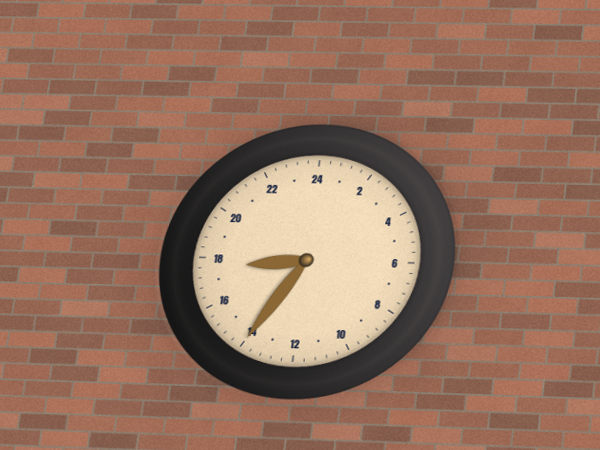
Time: 17h35
